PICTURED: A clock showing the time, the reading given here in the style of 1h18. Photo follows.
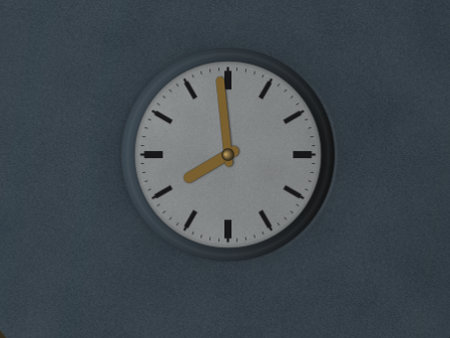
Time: 7h59
